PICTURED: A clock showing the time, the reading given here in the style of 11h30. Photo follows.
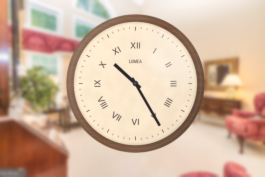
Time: 10h25
